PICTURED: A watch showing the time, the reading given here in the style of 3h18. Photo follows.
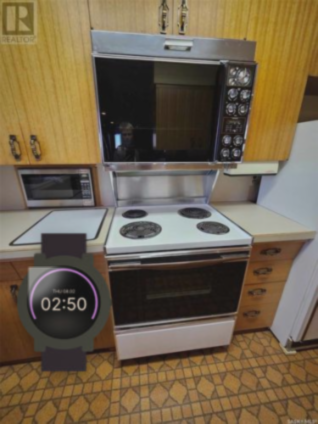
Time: 2h50
